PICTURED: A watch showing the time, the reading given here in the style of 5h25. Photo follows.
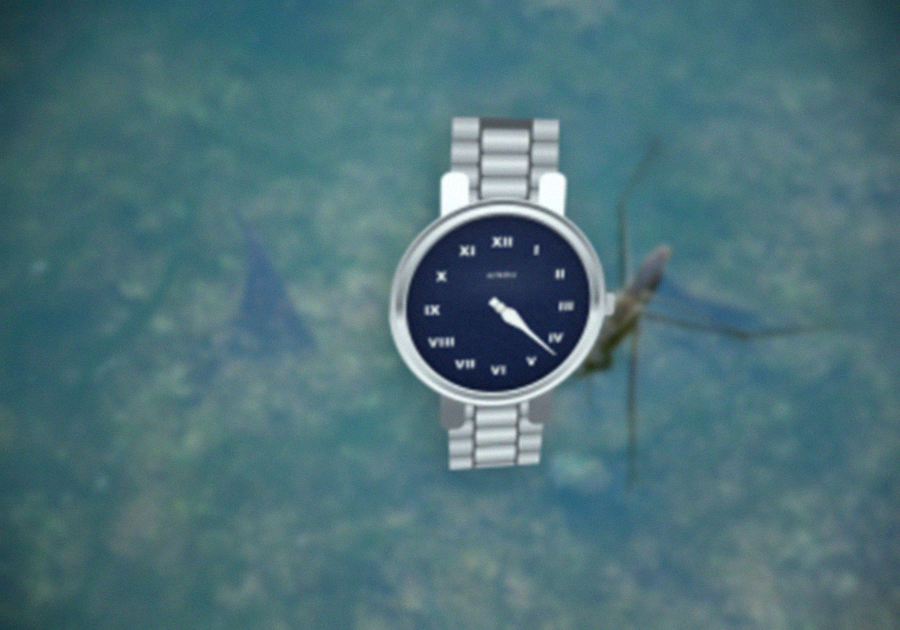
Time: 4h22
